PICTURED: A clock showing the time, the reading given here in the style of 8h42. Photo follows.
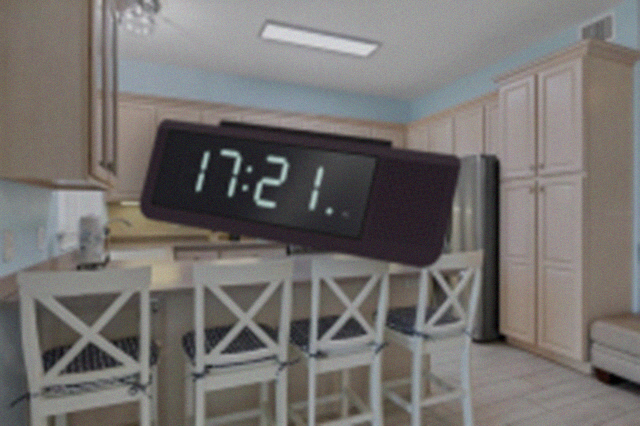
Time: 17h21
